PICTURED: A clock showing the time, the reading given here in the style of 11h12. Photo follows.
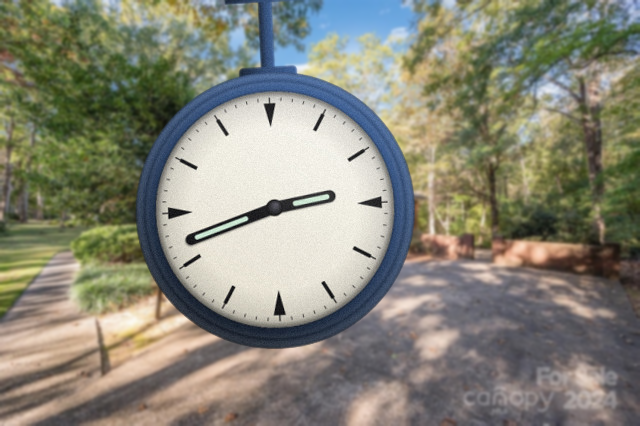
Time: 2h42
